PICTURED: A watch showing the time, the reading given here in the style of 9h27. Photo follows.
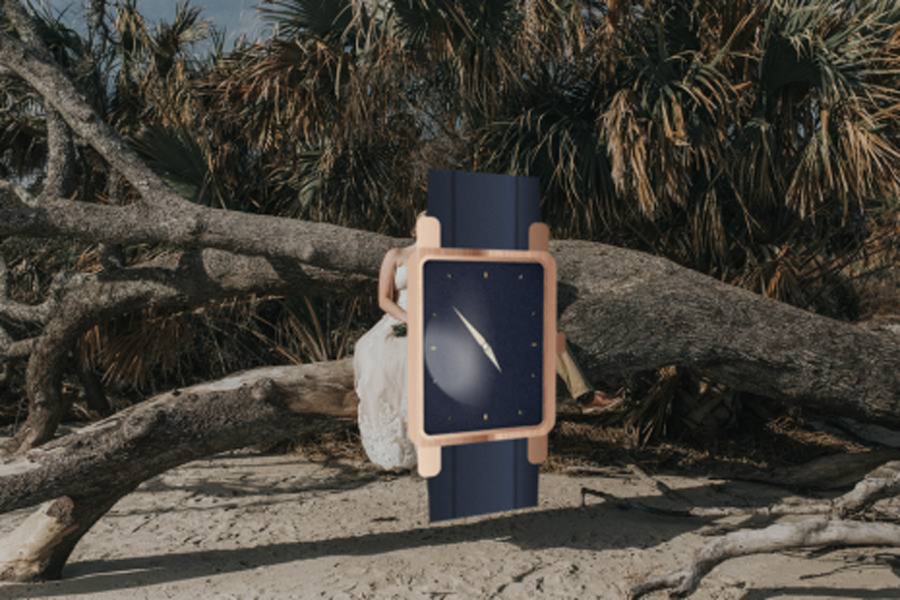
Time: 4h53
